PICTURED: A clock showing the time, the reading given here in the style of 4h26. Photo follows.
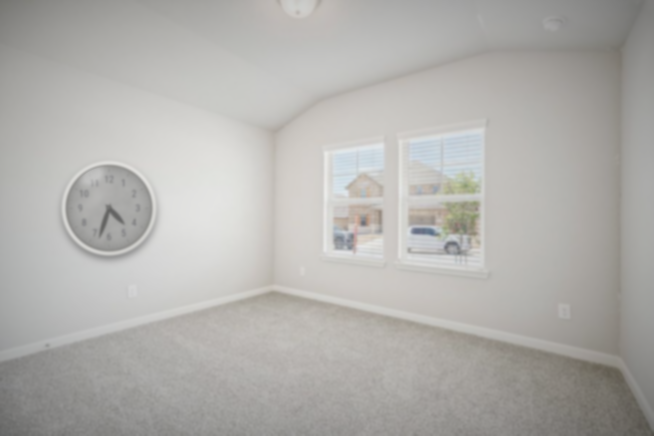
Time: 4h33
